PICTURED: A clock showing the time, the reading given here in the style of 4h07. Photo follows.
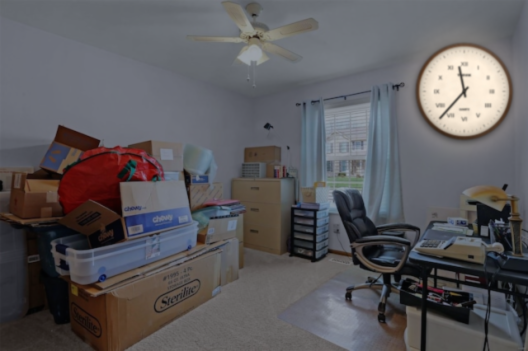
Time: 11h37
